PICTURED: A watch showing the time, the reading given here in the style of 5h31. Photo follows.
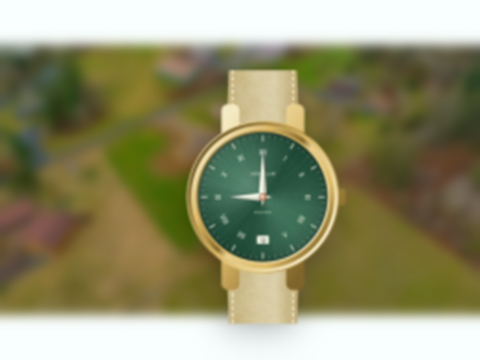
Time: 9h00
